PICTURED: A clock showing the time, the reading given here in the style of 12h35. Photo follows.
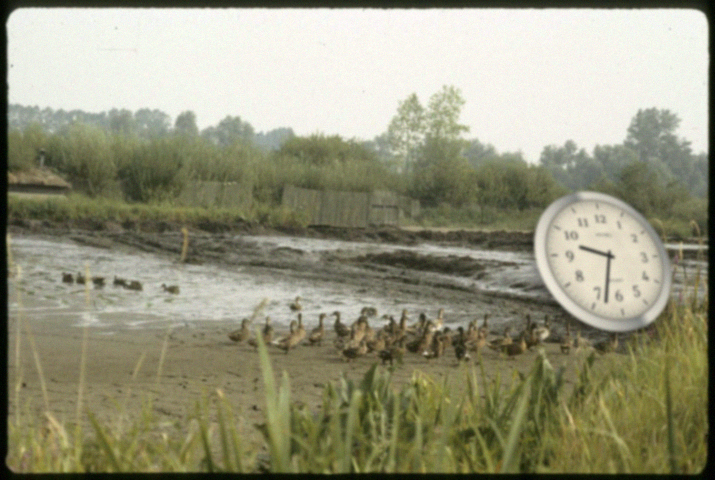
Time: 9h33
